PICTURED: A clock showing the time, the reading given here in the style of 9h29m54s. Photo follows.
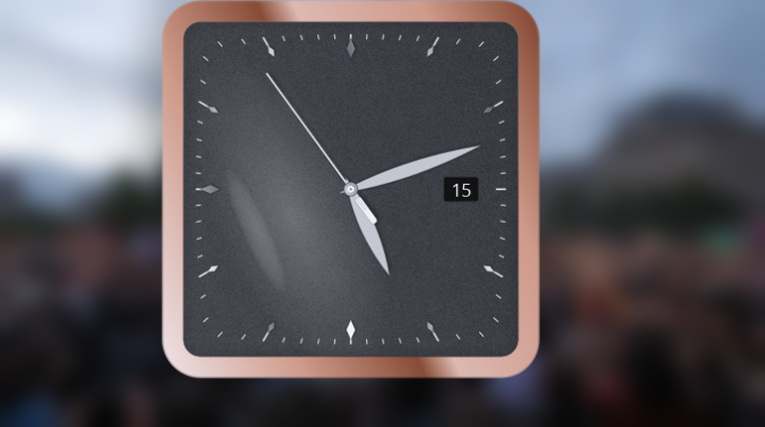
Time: 5h11m54s
